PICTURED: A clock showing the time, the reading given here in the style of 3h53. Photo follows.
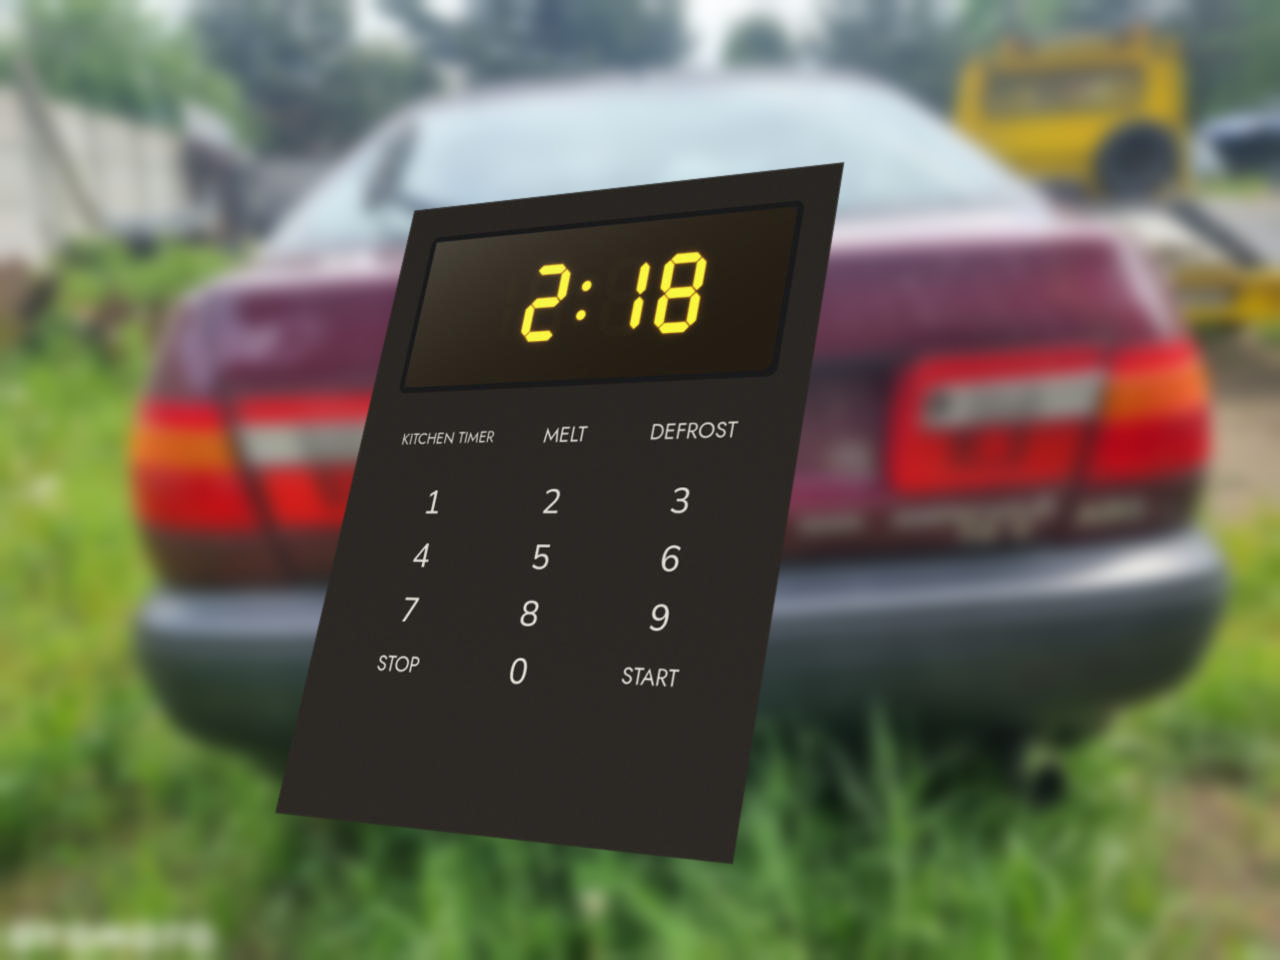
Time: 2h18
